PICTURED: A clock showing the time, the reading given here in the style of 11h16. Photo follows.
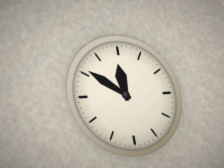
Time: 11h51
